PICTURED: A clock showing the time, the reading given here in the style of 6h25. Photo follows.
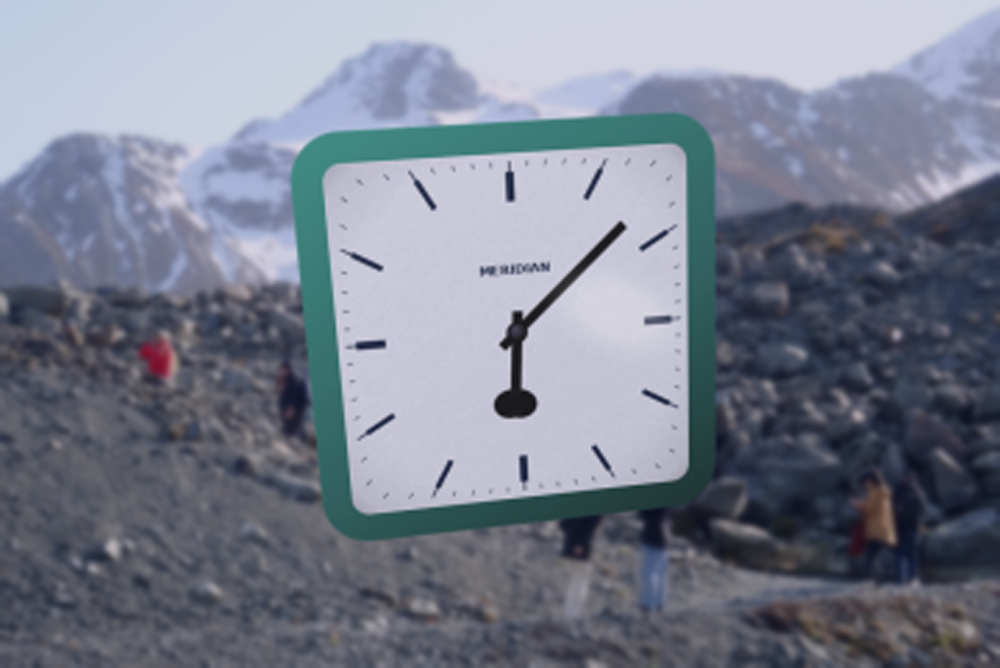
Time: 6h08
